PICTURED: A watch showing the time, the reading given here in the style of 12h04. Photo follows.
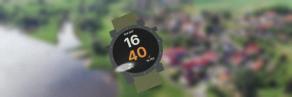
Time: 16h40
